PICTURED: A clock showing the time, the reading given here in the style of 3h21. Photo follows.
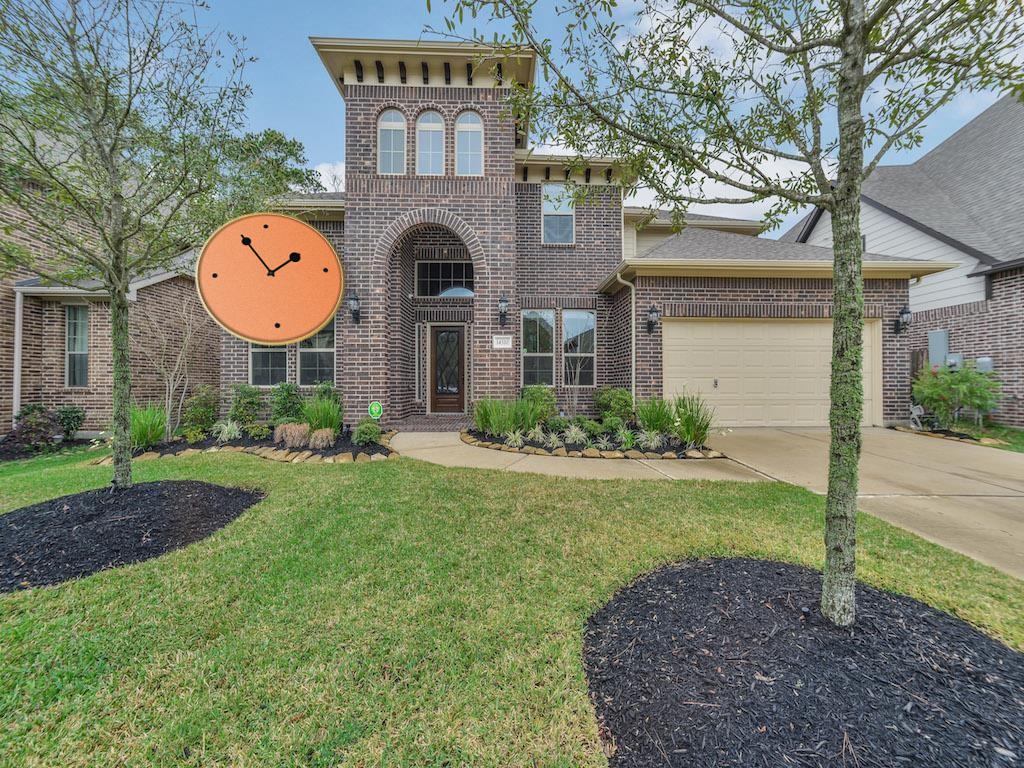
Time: 1h55
